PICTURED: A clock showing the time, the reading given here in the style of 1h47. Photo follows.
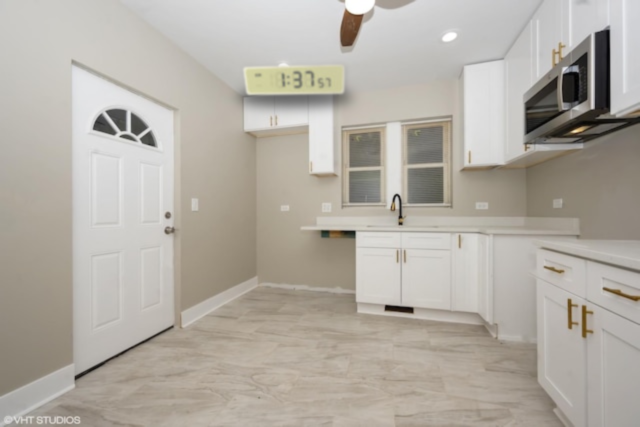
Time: 1h37
